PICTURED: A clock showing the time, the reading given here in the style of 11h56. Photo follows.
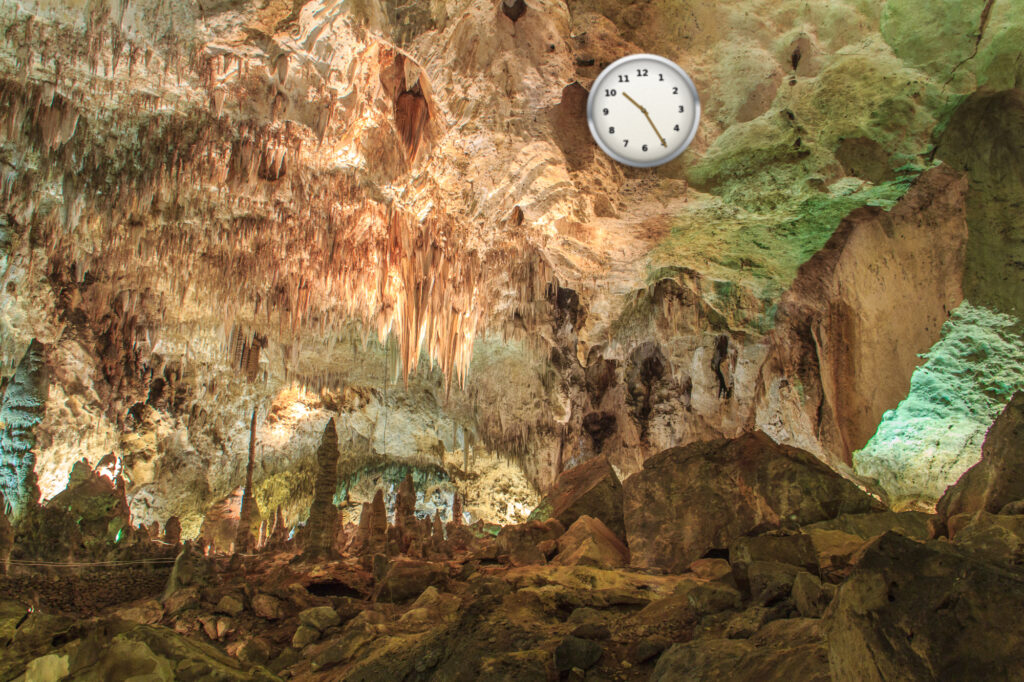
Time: 10h25
